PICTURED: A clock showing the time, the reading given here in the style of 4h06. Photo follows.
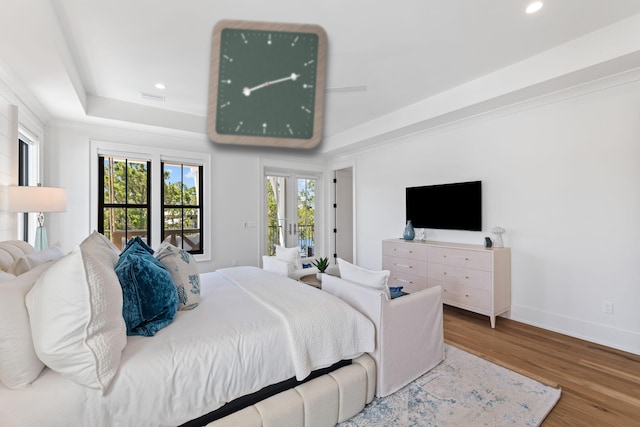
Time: 8h12
